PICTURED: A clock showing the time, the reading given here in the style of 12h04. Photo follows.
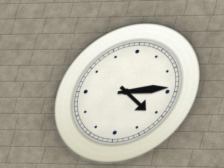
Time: 4h14
